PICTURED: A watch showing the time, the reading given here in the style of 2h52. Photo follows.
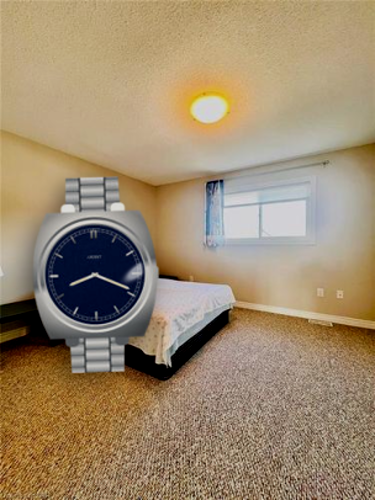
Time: 8h19
